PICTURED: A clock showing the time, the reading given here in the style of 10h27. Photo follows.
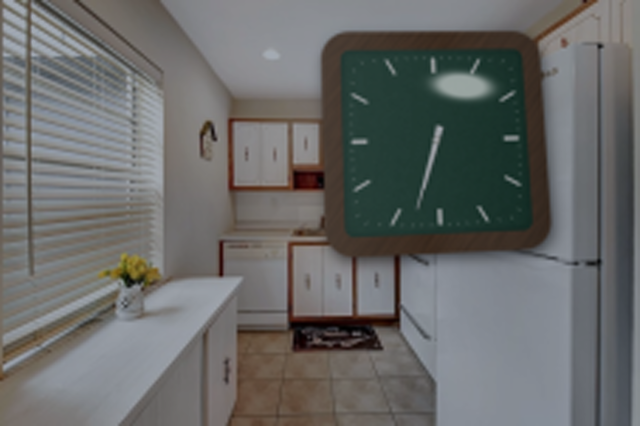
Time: 6h33
